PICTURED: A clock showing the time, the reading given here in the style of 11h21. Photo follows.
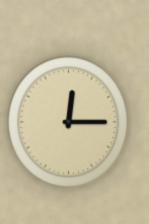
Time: 12h15
